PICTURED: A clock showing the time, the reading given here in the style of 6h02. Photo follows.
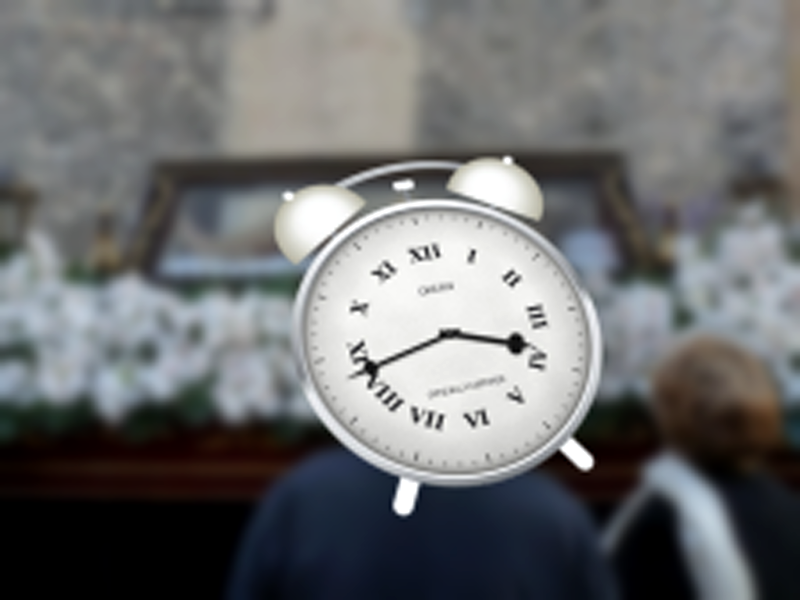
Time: 3h43
